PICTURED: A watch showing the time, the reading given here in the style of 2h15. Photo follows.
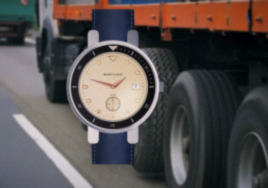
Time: 1h48
